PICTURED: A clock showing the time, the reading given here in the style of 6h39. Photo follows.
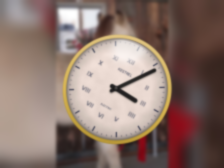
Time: 3h06
